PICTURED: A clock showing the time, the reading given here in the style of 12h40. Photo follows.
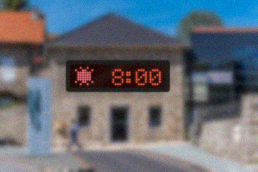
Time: 8h00
